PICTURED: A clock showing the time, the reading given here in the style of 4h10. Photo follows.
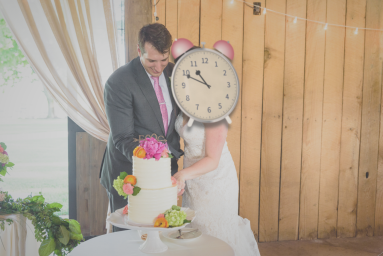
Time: 10h49
